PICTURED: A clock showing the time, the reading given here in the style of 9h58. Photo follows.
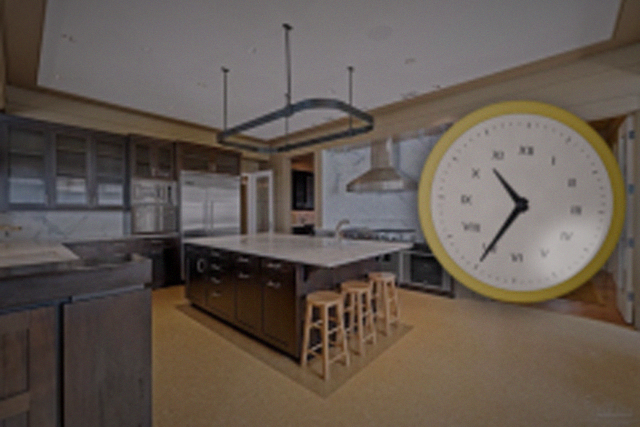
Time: 10h35
